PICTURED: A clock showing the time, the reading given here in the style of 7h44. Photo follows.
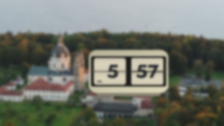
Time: 5h57
